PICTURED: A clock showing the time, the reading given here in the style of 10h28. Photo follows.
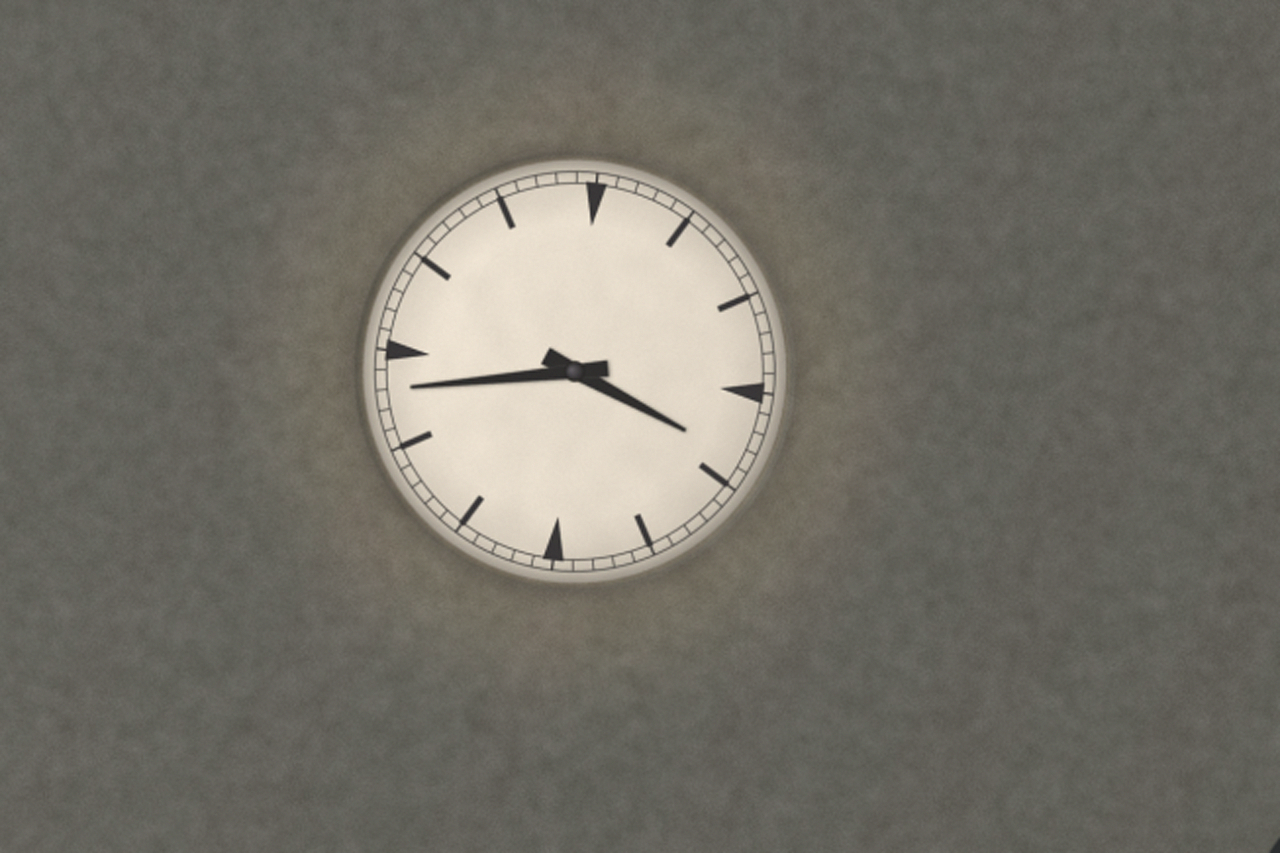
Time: 3h43
